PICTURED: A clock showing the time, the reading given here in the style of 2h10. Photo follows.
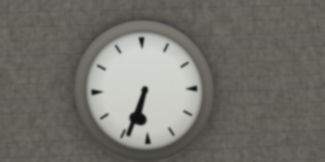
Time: 6h34
